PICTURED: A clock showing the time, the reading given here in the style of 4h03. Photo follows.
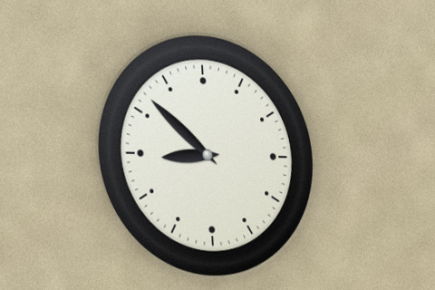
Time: 8h52
